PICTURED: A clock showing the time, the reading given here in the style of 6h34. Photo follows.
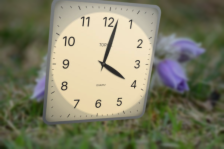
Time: 4h02
